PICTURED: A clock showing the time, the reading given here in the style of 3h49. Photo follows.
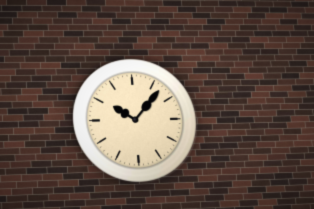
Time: 10h07
